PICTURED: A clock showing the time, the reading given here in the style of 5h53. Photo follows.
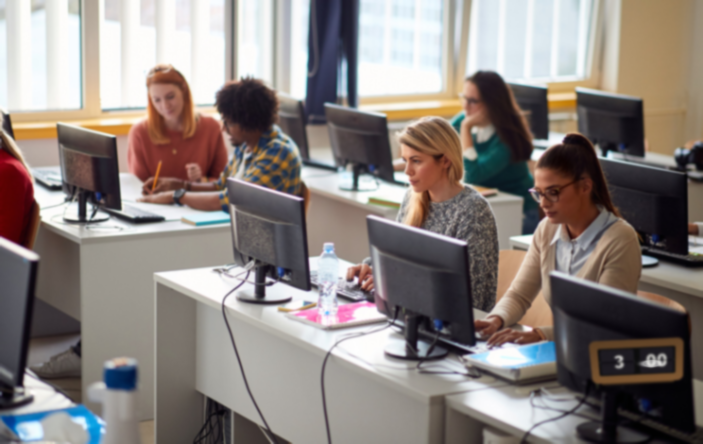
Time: 3h00
